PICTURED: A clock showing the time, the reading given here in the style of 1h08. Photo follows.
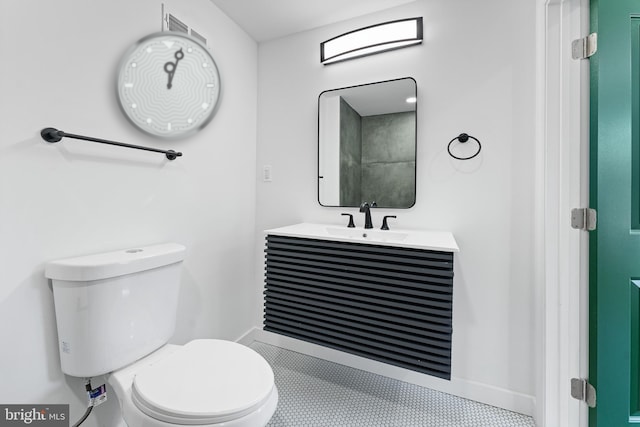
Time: 12h03
